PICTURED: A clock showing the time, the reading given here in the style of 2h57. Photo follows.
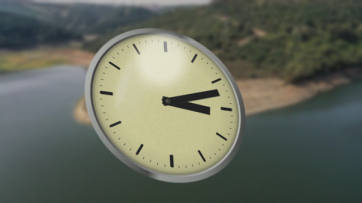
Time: 3h12
